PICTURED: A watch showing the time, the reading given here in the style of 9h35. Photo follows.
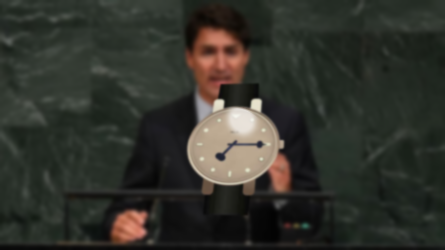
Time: 7h15
